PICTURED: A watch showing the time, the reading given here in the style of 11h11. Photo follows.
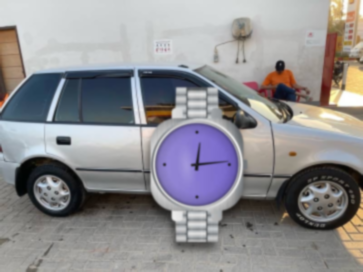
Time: 12h14
